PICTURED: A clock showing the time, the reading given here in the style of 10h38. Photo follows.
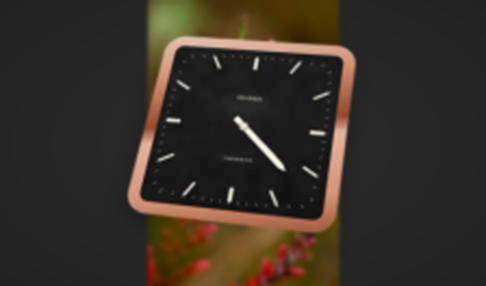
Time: 4h22
